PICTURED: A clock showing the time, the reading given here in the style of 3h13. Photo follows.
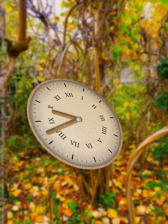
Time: 9h42
